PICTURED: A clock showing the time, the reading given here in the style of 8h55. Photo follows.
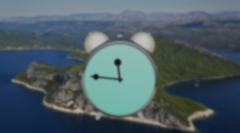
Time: 11h46
